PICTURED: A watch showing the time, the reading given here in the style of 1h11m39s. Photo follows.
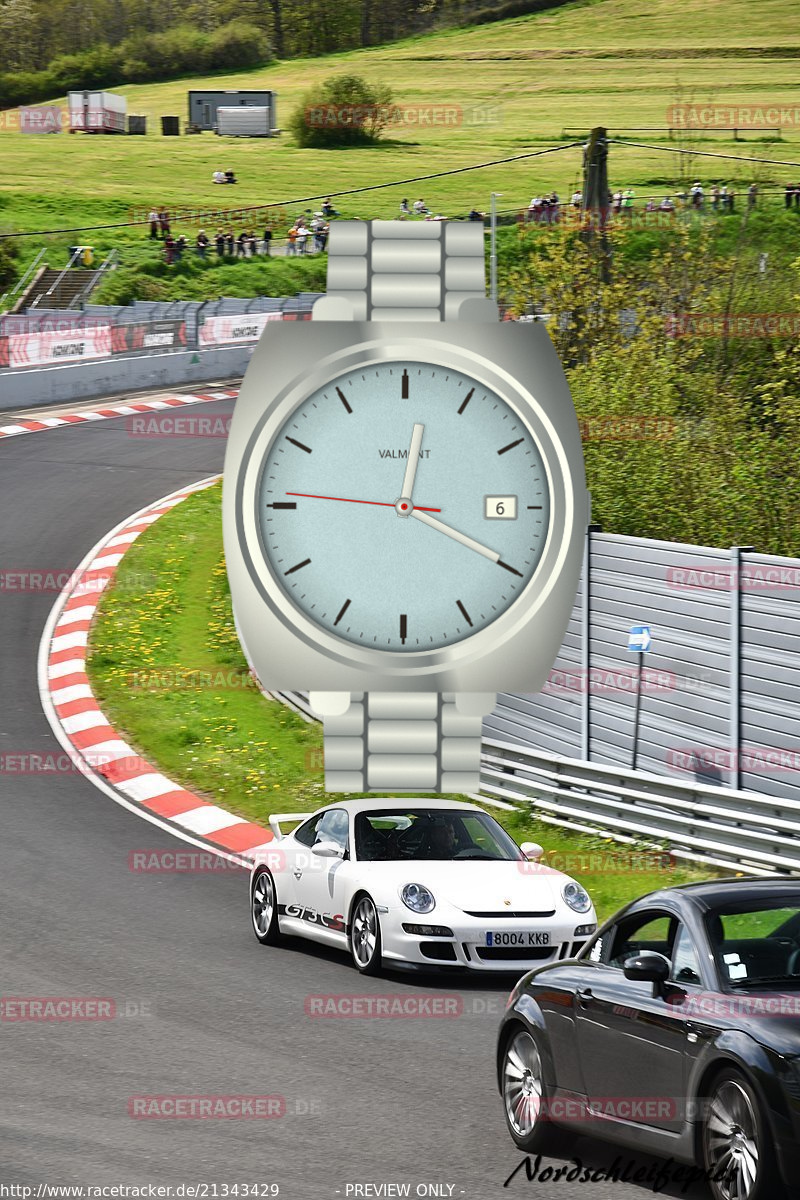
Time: 12h19m46s
